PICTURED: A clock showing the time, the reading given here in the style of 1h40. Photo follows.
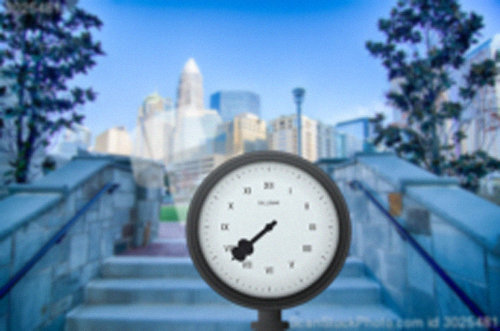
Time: 7h38
